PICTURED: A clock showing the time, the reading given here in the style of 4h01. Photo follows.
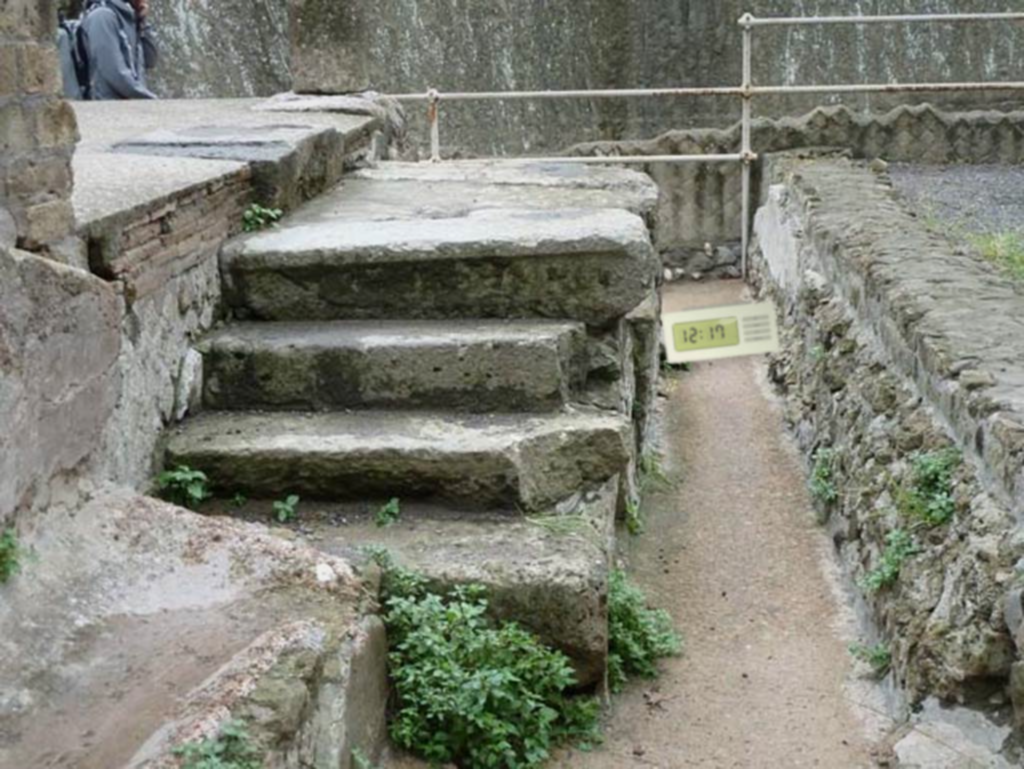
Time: 12h17
